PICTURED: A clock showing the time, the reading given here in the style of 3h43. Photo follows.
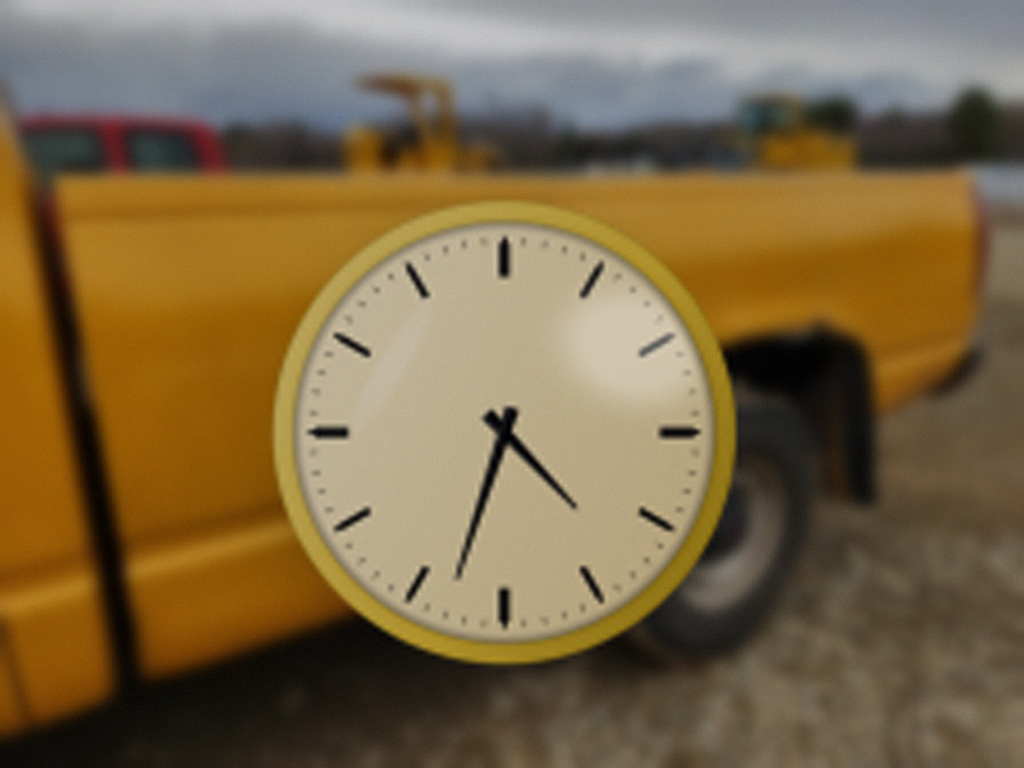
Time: 4h33
